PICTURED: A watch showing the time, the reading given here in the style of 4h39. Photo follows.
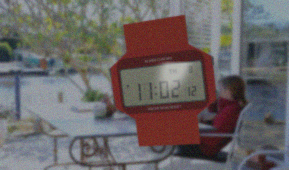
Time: 11h02
